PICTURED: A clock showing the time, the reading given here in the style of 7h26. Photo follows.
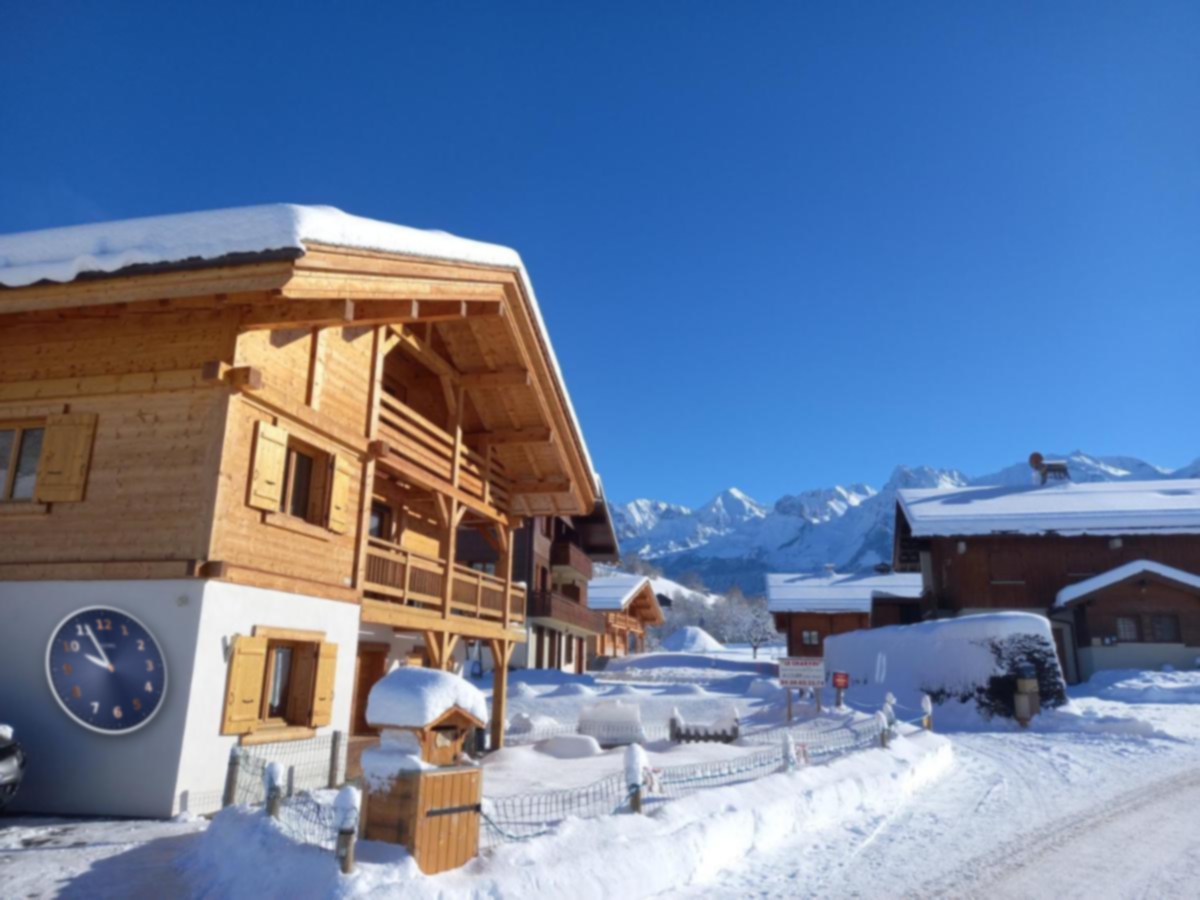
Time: 9h56
